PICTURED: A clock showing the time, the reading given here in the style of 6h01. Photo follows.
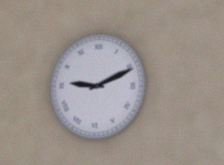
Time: 9h11
